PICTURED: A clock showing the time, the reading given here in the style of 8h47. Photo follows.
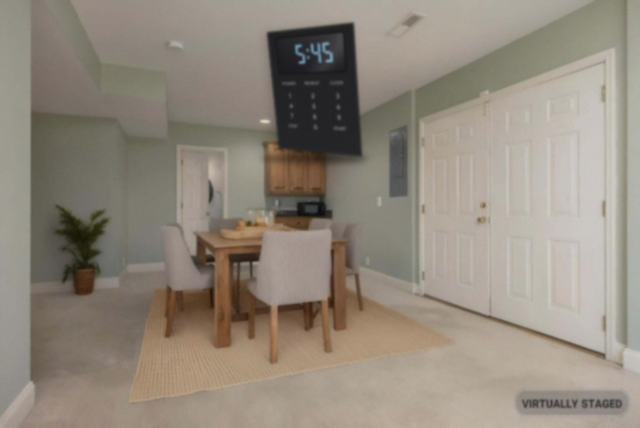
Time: 5h45
